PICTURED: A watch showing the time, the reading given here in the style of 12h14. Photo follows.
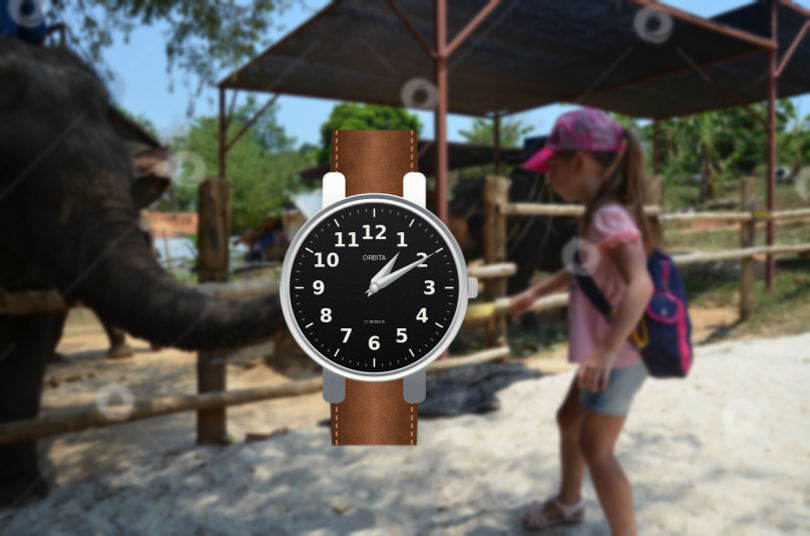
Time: 1h10
